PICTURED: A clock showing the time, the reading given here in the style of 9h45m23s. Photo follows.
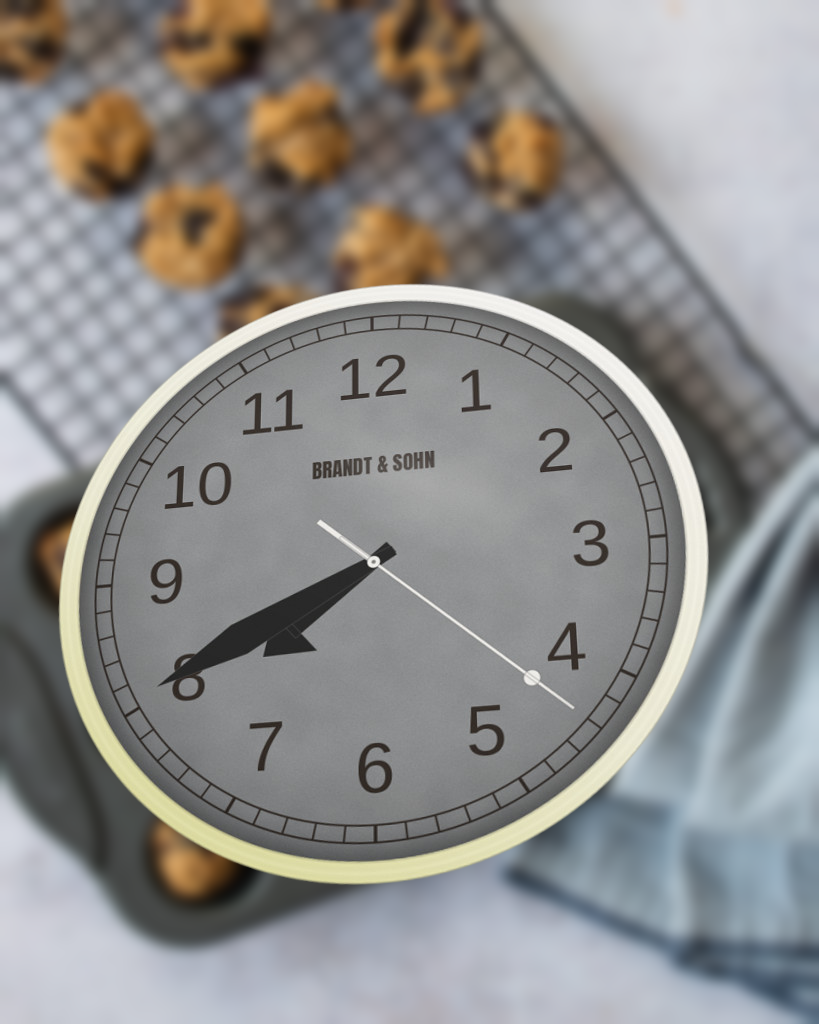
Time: 7h40m22s
